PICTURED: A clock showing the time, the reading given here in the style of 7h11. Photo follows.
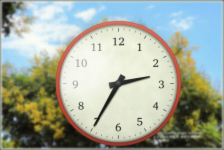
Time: 2h35
